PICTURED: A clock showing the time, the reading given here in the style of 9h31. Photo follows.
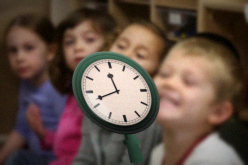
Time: 11h42
